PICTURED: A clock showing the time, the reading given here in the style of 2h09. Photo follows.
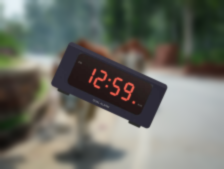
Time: 12h59
